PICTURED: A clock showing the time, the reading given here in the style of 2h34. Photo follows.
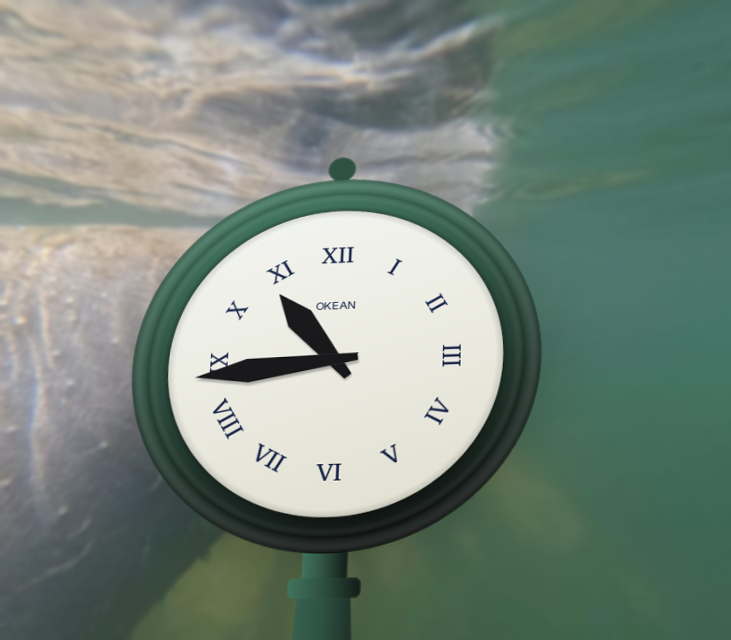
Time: 10h44
